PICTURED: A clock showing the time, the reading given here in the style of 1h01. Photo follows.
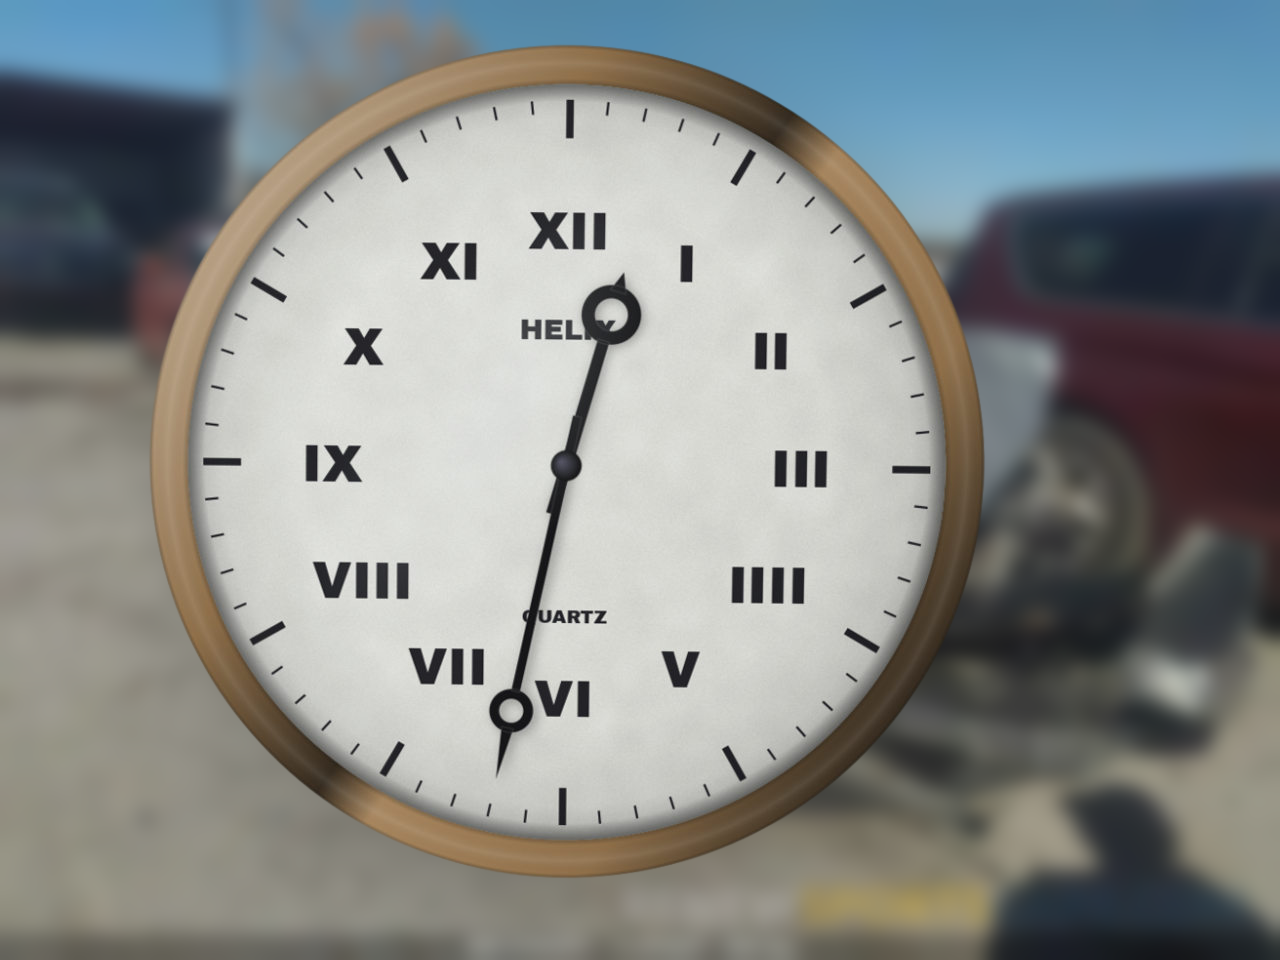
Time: 12h32
